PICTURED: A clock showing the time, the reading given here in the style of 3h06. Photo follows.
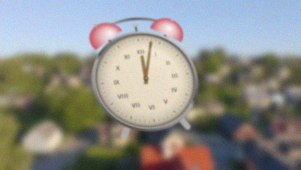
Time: 12h03
